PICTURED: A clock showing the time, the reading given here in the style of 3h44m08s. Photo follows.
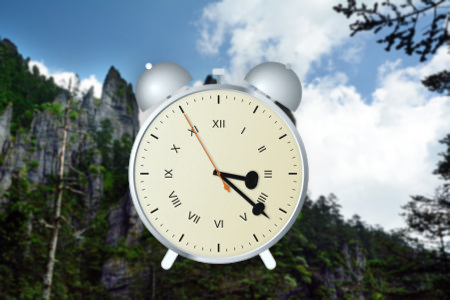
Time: 3h21m55s
